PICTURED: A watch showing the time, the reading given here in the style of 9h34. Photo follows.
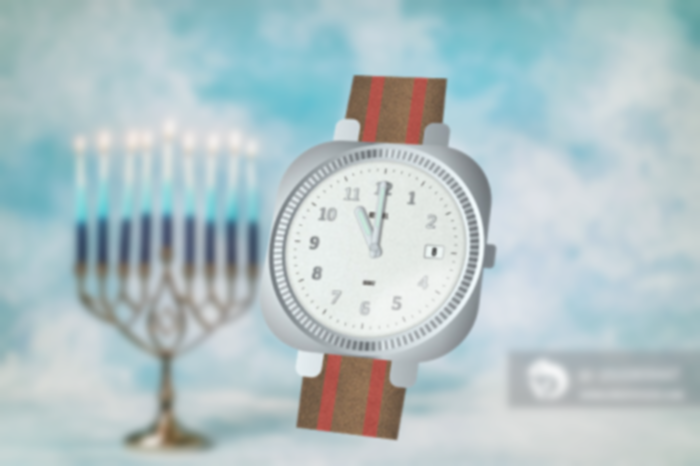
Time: 11h00
